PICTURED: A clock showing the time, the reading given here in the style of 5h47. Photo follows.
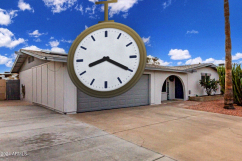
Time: 8h20
